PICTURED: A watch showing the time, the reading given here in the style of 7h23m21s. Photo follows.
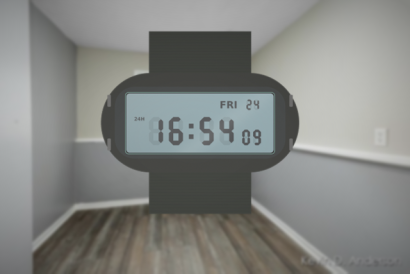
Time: 16h54m09s
